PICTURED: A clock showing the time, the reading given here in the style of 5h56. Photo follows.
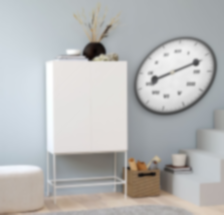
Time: 8h11
